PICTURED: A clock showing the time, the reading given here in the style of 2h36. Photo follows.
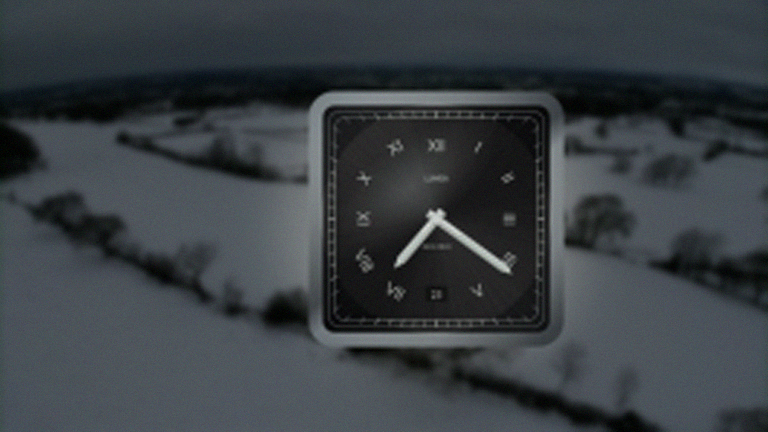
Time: 7h21
